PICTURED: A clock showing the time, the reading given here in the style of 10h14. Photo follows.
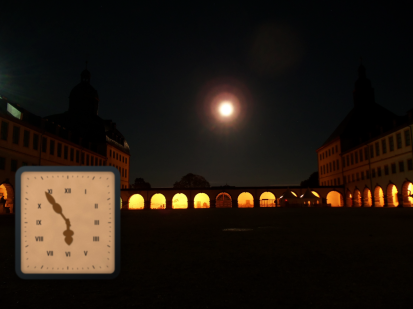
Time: 5h54
